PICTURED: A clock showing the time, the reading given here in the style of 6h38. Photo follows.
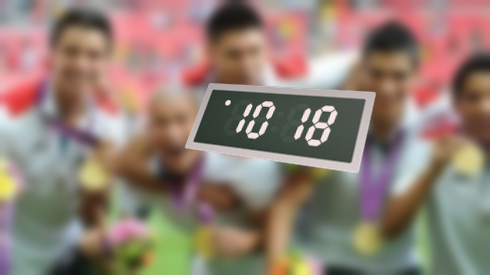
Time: 10h18
